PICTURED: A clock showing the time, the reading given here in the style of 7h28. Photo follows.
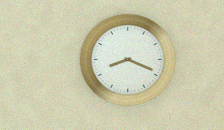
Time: 8h19
